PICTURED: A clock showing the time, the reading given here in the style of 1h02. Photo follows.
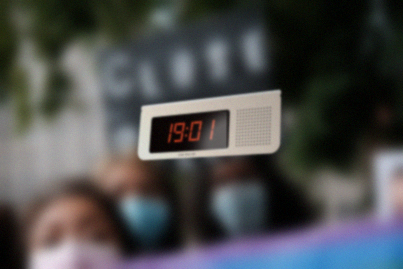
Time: 19h01
